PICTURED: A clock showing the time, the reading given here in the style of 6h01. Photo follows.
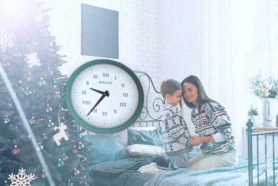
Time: 9h36
